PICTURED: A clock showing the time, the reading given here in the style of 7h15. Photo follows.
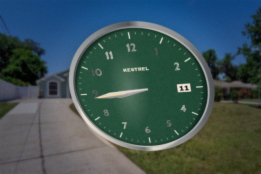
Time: 8h44
